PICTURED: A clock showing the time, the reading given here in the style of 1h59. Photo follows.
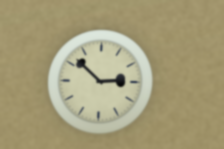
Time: 2h52
